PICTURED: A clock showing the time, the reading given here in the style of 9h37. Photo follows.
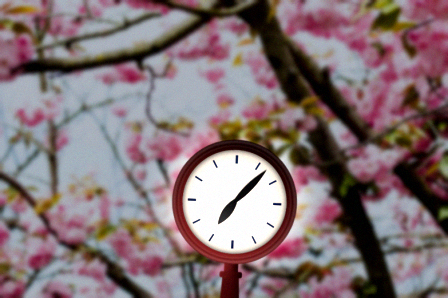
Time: 7h07
